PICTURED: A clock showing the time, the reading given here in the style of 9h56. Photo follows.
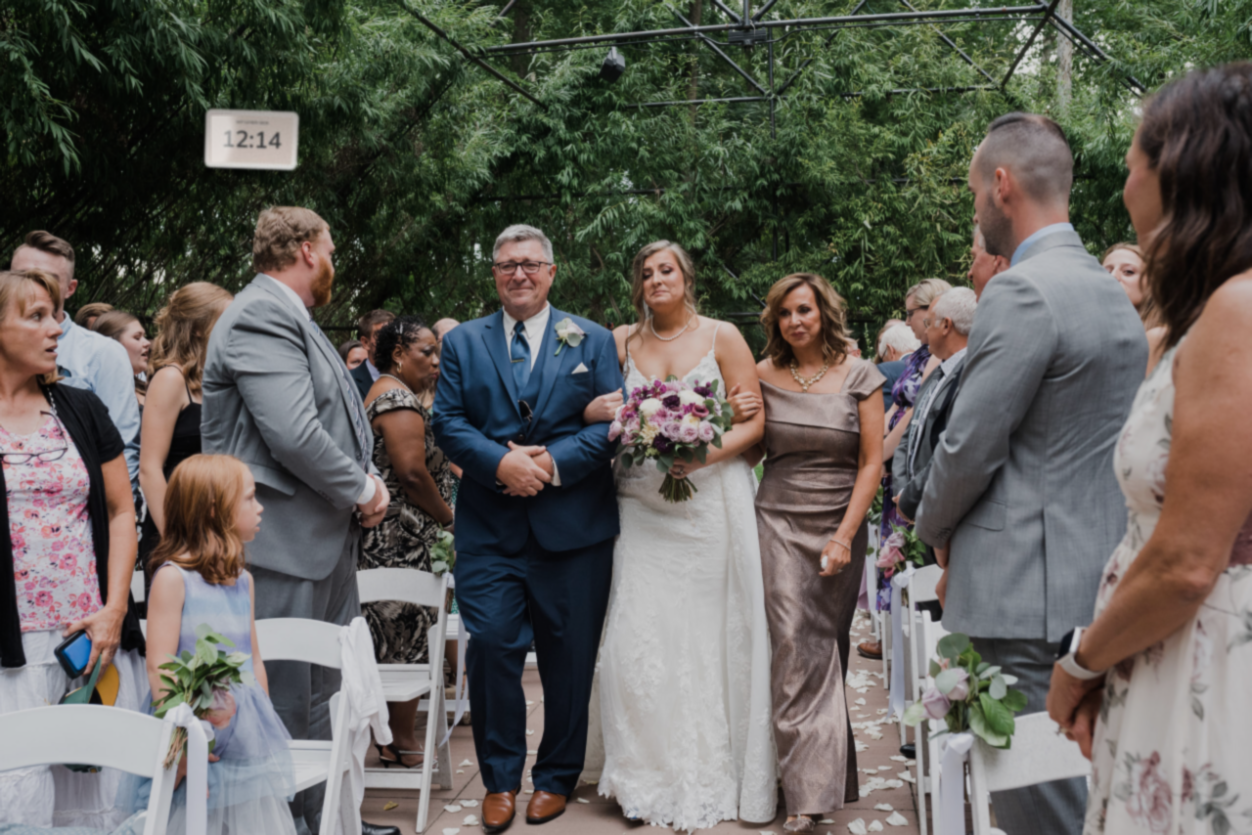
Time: 12h14
